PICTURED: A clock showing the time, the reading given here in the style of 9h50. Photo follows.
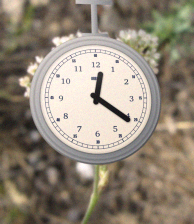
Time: 12h21
